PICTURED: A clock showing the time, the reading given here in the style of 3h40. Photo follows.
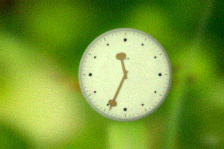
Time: 11h34
